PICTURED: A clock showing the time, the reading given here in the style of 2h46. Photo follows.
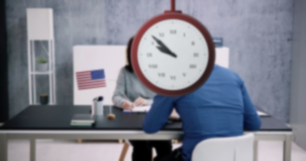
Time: 9h52
